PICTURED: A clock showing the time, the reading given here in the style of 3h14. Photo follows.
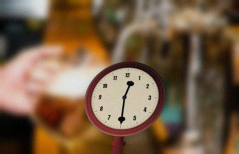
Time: 12h30
